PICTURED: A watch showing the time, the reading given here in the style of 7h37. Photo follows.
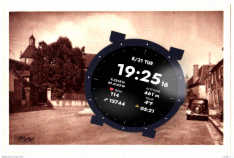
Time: 19h25
